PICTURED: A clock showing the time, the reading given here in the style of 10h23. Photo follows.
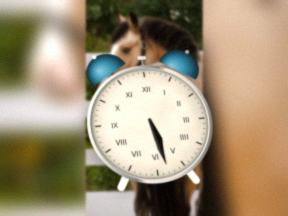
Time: 5h28
